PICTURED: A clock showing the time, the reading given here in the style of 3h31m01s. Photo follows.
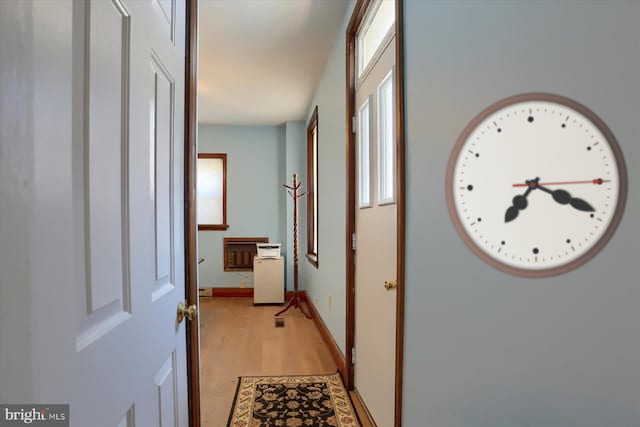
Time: 7h19m15s
